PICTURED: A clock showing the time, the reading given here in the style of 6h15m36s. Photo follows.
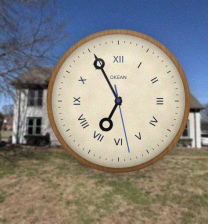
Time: 6h55m28s
